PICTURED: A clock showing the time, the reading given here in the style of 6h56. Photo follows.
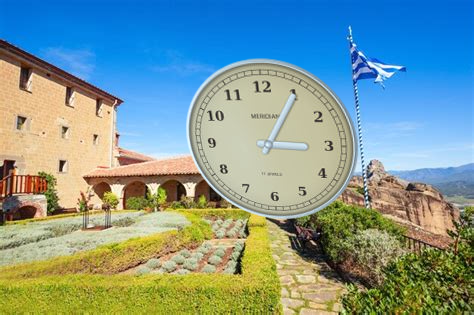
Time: 3h05
